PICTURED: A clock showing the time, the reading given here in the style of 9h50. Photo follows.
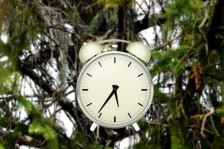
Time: 5h36
